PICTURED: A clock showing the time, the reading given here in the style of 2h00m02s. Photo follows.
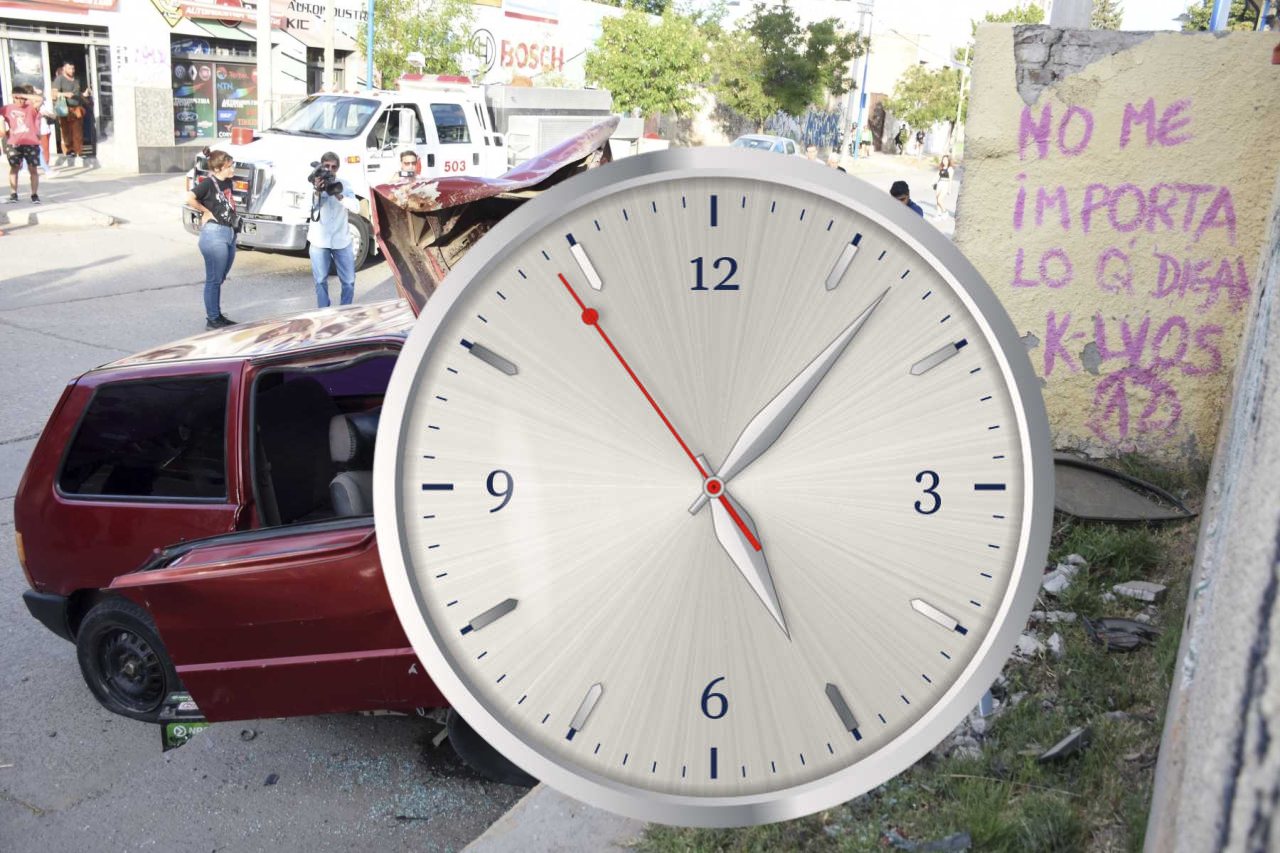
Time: 5h06m54s
